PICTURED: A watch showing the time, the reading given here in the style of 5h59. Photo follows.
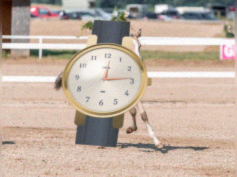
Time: 12h14
